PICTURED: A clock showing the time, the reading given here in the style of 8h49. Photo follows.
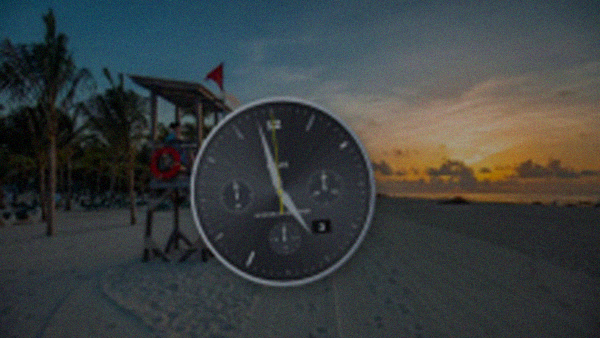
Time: 4h58
